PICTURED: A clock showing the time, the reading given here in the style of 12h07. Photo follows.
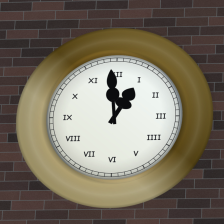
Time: 12h59
